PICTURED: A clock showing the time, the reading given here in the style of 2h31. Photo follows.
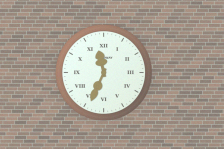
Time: 11h34
